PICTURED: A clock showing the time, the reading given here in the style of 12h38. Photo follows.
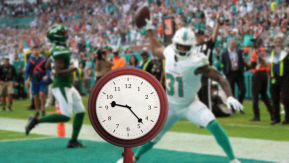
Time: 9h23
